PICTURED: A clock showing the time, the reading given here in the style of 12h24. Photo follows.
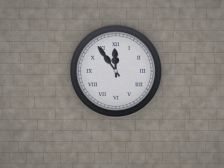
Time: 11h54
